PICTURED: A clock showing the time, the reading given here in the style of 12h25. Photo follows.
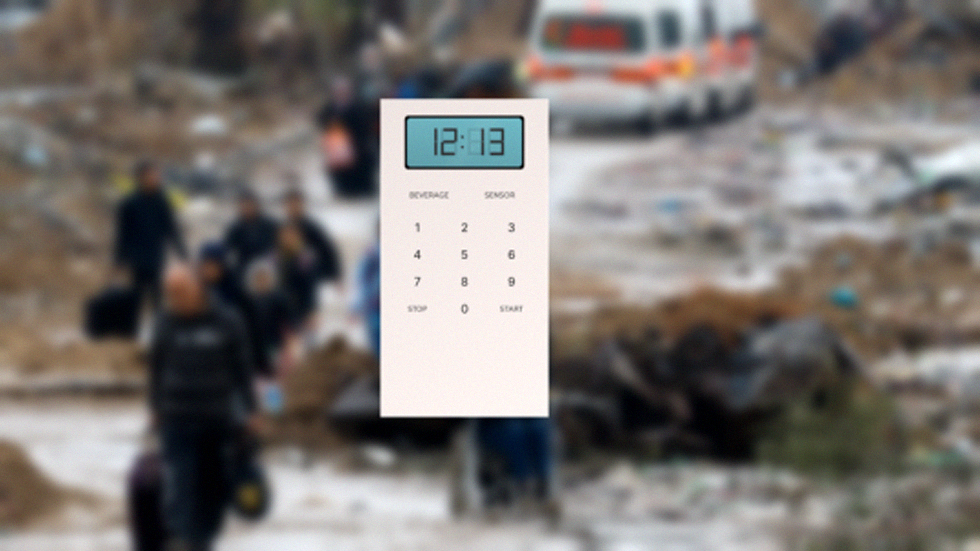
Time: 12h13
